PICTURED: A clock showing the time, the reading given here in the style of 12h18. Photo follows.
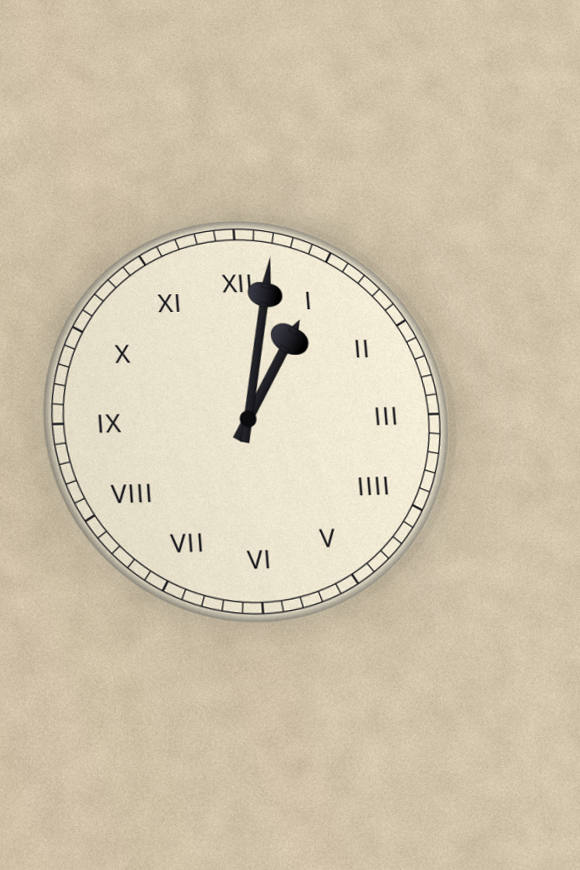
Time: 1h02
